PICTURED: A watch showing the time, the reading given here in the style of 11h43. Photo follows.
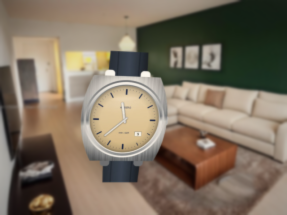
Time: 11h38
